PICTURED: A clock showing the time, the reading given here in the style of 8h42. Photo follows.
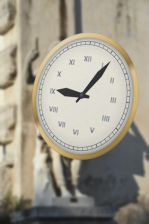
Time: 9h06
